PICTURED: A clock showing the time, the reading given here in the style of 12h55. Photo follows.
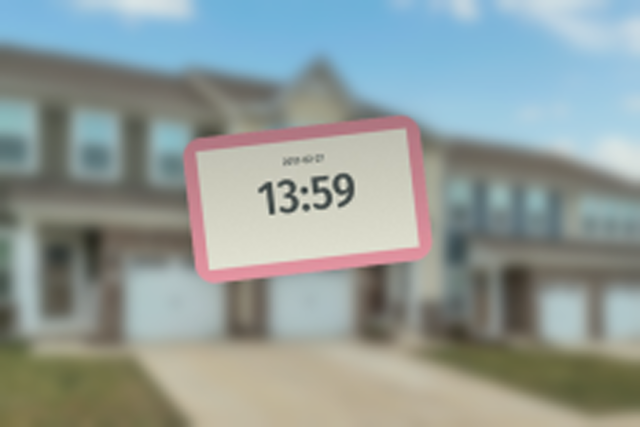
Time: 13h59
